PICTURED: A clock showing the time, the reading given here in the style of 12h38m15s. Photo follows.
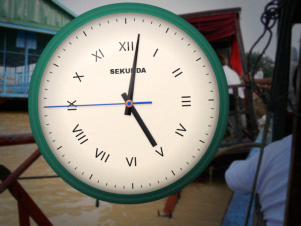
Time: 5h01m45s
